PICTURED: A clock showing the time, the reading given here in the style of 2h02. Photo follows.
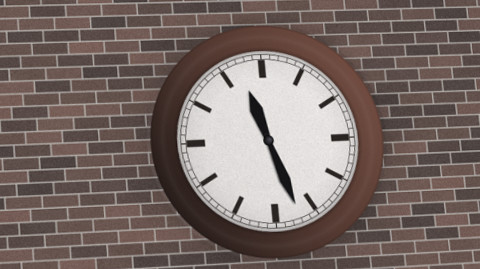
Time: 11h27
